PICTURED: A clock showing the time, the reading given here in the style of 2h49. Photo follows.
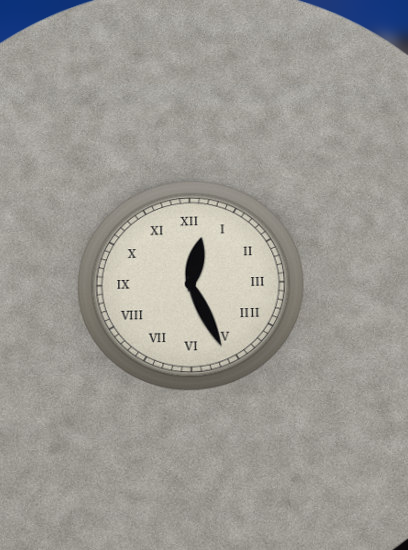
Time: 12h26
